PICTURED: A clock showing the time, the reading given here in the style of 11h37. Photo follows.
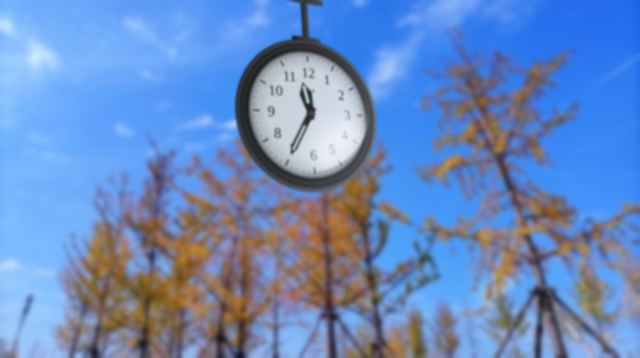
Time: 11h35
